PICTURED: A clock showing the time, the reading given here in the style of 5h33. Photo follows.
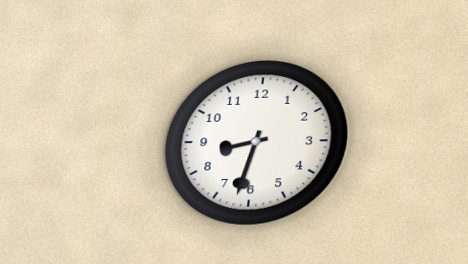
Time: 8h32
